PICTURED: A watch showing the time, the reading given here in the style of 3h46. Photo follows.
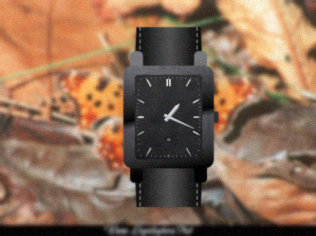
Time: 1h19
